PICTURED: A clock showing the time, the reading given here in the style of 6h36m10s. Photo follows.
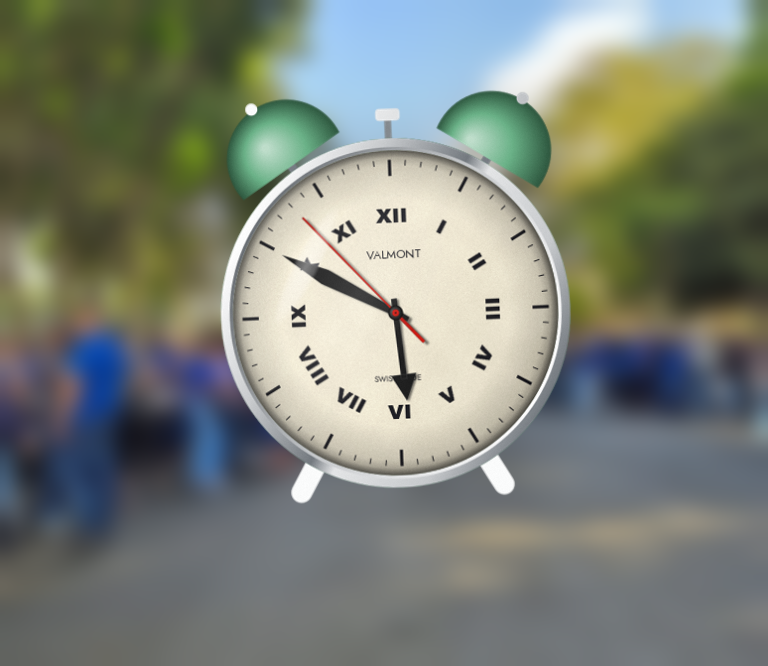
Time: 5h49m53s
